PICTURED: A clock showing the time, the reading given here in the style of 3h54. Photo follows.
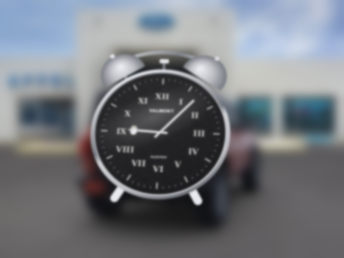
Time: 9h07
